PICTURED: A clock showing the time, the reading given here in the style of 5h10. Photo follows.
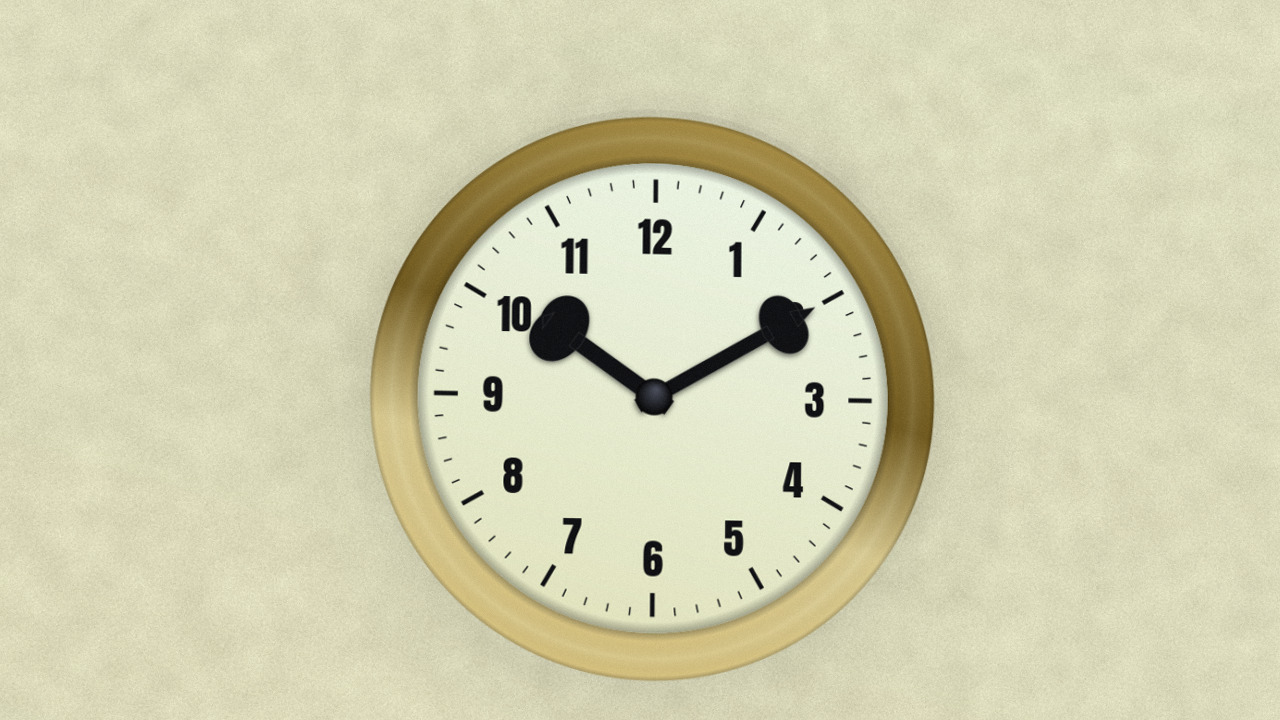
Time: 10h10
